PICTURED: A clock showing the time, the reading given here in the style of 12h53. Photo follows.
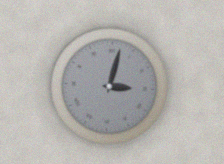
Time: 3h02
